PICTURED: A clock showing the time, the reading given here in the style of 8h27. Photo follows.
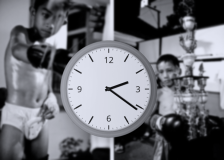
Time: 2h21
